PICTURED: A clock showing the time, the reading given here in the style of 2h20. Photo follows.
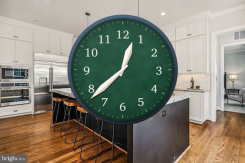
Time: 12h38
